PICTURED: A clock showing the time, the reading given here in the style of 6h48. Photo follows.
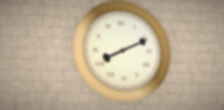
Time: 8h11
